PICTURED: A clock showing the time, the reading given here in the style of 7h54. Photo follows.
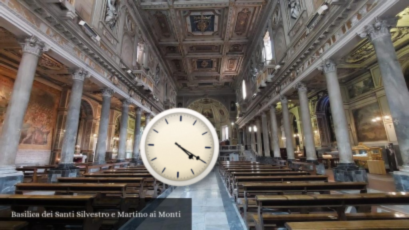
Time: 4h20
